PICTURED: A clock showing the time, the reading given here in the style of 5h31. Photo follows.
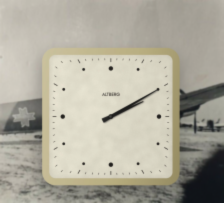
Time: 2h10
